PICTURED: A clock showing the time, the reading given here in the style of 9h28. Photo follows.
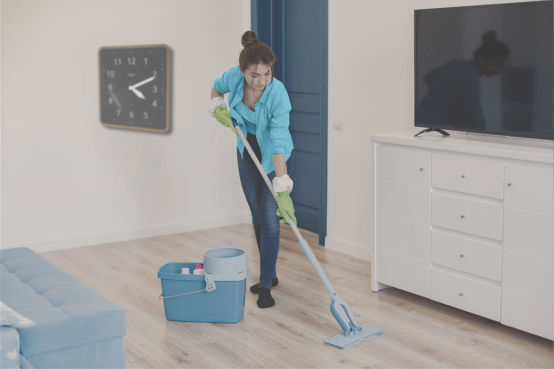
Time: 4h11
